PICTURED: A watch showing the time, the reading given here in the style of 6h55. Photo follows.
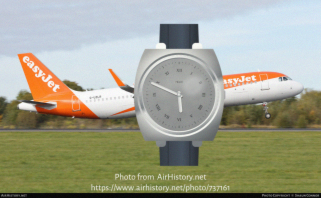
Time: 5h49
